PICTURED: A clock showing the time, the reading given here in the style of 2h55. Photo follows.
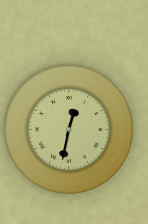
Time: 12h32
